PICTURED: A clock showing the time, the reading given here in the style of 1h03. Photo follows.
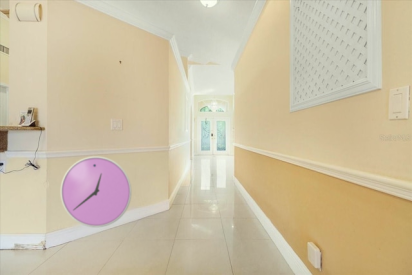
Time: 12h39
